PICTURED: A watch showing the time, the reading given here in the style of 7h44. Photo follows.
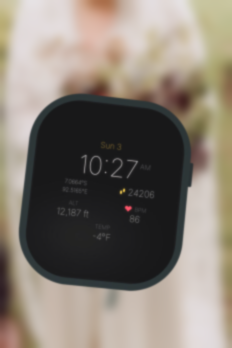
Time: 10h27
